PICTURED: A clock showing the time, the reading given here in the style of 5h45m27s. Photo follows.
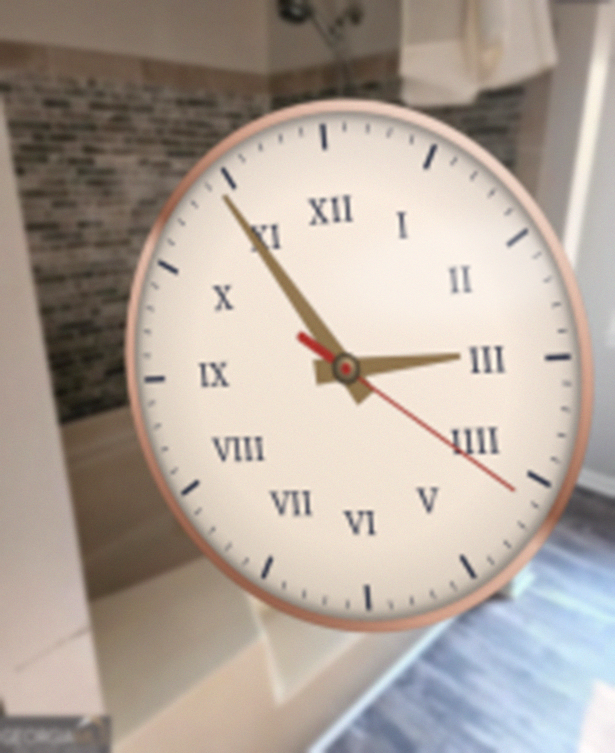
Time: 2h54m21s
